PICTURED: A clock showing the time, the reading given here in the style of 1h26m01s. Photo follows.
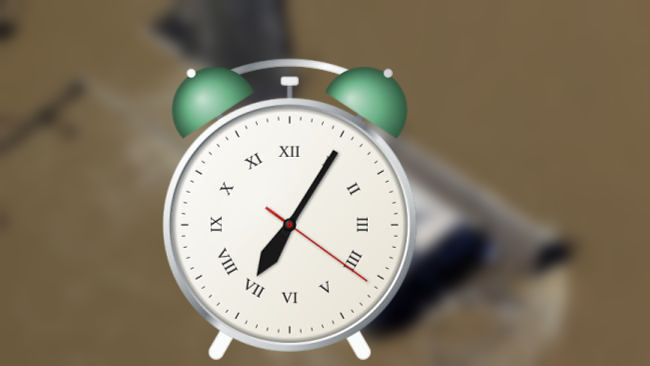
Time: 7h05m21s
